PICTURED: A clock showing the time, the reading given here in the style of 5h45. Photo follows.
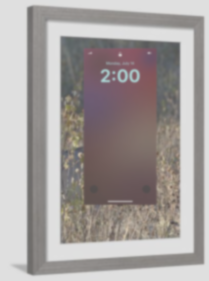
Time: 2h00
